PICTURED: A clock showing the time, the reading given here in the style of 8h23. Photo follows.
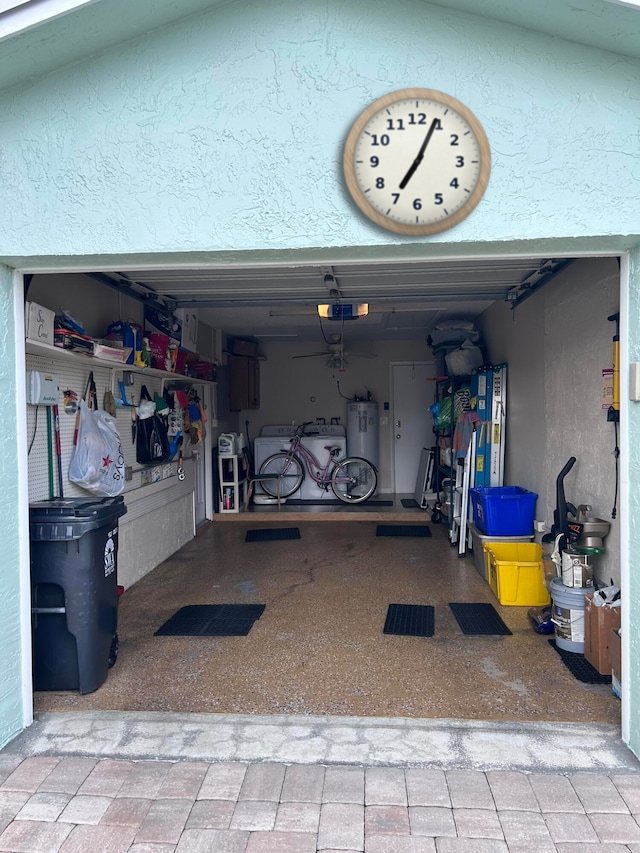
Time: 7h04
